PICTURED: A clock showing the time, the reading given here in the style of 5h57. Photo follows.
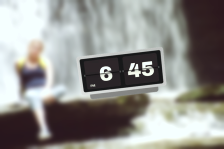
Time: 6h45
